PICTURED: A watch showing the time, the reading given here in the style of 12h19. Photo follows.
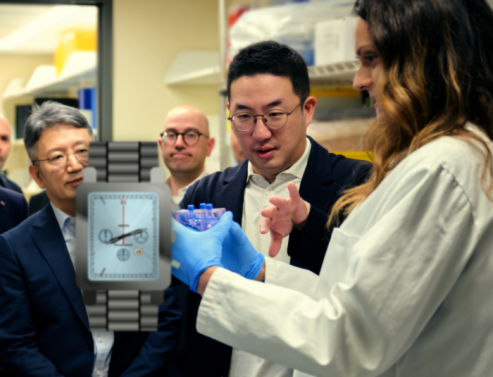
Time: 8h12
